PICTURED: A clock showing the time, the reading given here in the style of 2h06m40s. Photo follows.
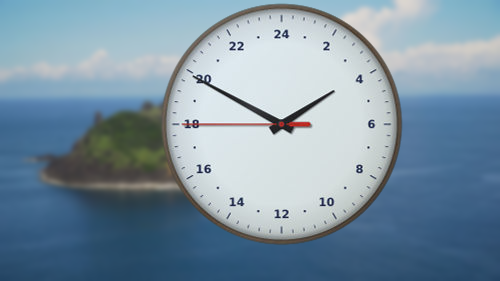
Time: 3h49m45s
